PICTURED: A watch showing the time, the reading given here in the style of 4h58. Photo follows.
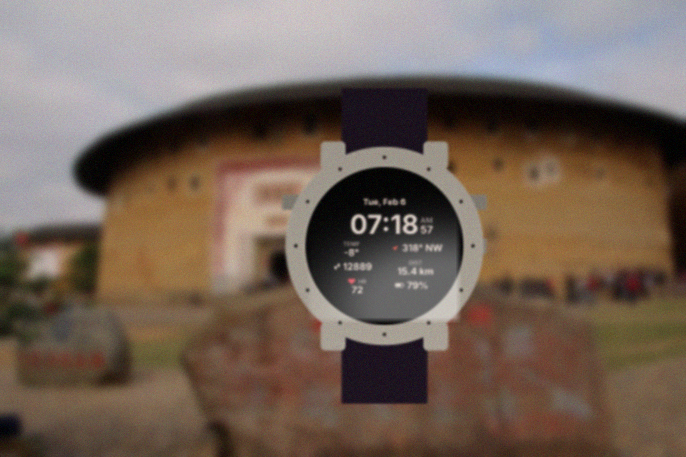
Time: 7h18
